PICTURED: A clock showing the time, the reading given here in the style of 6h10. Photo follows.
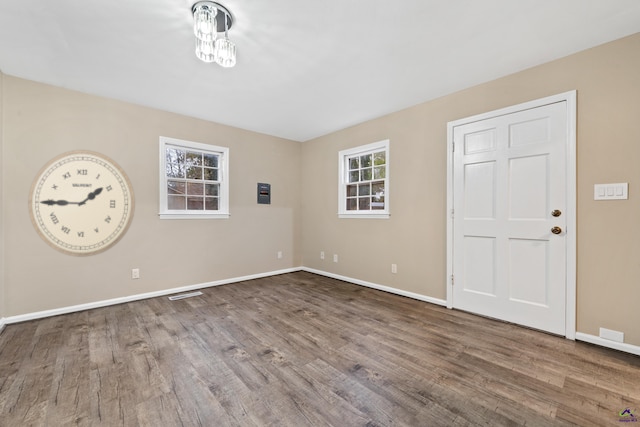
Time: 1h45
